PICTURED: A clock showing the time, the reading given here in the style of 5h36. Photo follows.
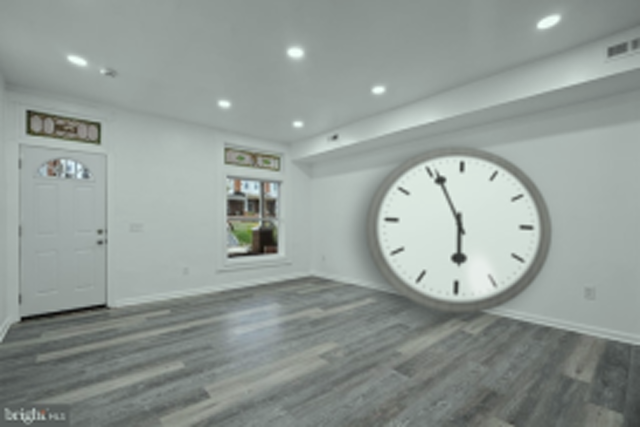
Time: 5h56
